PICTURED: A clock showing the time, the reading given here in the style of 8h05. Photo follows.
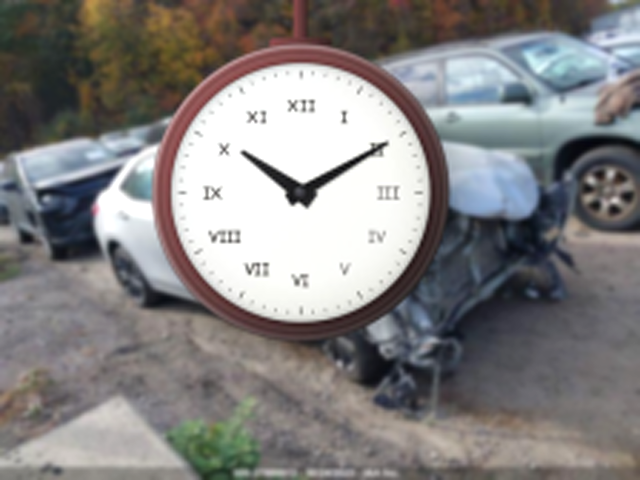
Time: 10h10
